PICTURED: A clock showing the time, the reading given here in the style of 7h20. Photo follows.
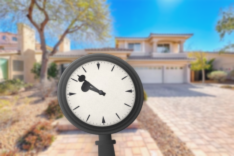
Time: 9h52
